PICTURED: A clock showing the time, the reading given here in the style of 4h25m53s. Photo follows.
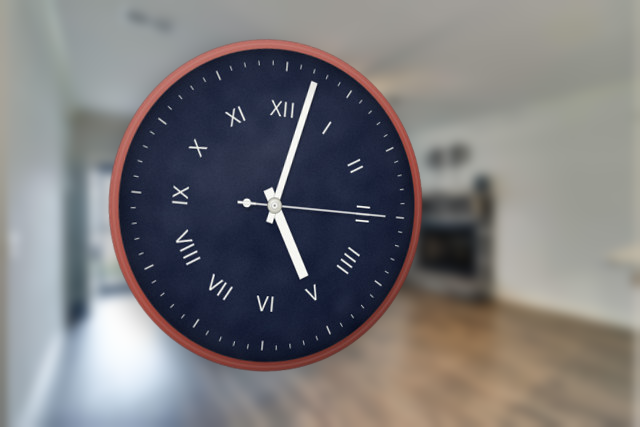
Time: 5h02m15s
